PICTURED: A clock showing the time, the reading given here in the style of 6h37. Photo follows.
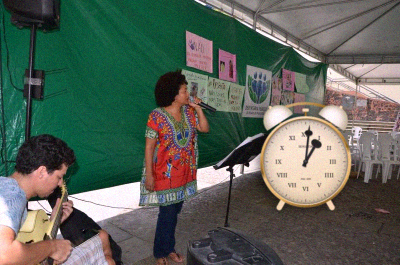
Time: 1h01
